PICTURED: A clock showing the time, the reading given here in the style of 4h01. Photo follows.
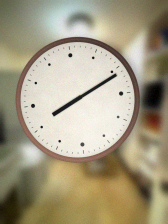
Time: 8h11
